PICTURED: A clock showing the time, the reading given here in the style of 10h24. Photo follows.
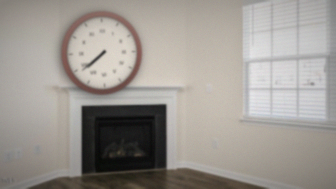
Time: 7h39
